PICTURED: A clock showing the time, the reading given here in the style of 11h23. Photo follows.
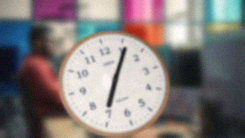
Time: 7h06
